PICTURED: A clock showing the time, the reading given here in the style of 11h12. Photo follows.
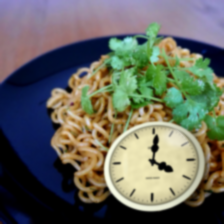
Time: 4h01
